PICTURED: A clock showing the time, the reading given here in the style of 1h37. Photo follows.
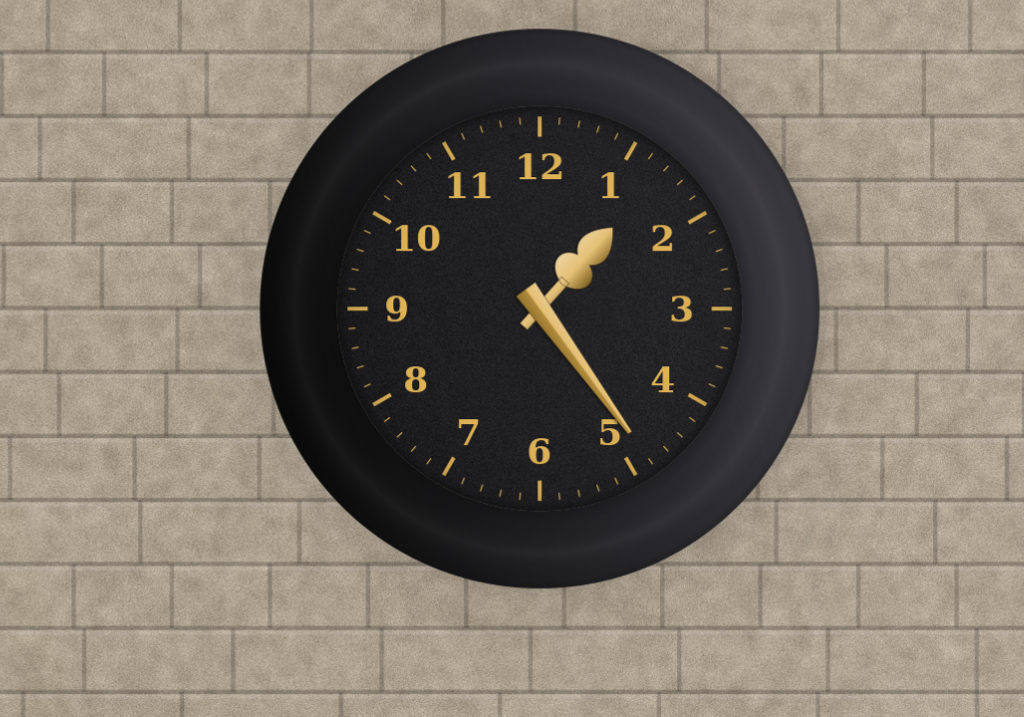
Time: 1h24
